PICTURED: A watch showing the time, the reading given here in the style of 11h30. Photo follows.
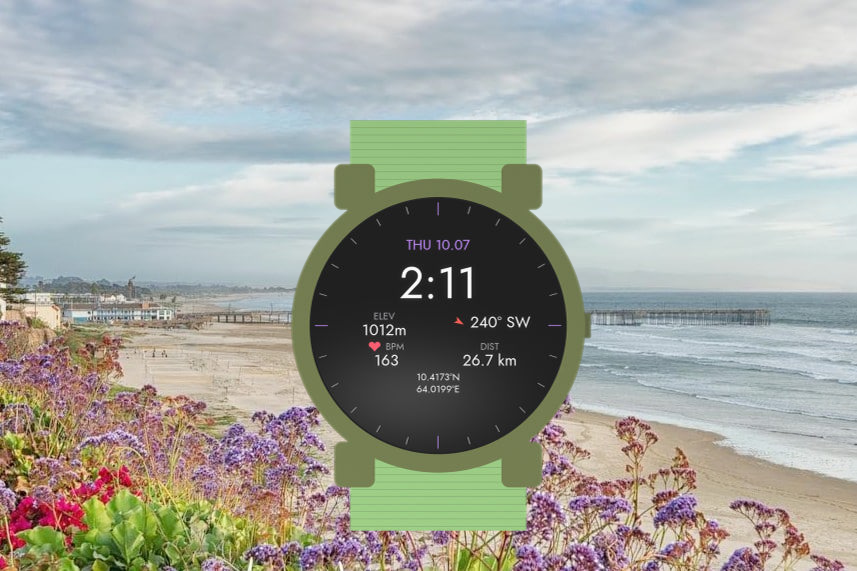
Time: 2h11
